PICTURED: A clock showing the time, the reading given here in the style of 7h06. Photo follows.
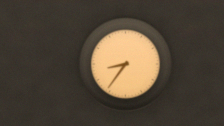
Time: 8h36
